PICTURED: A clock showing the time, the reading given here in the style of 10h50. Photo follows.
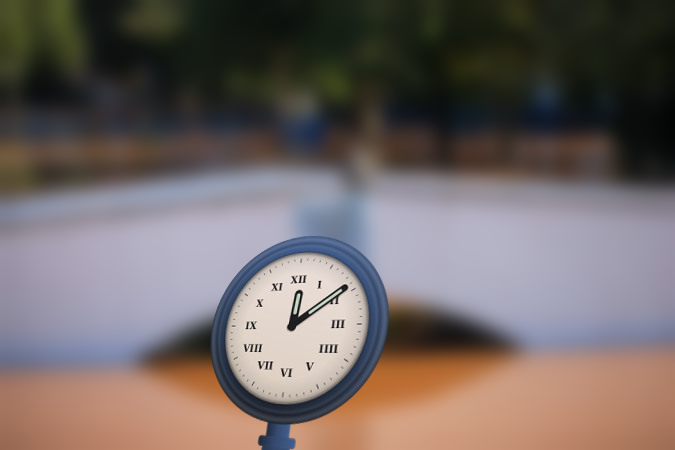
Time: 12h09
